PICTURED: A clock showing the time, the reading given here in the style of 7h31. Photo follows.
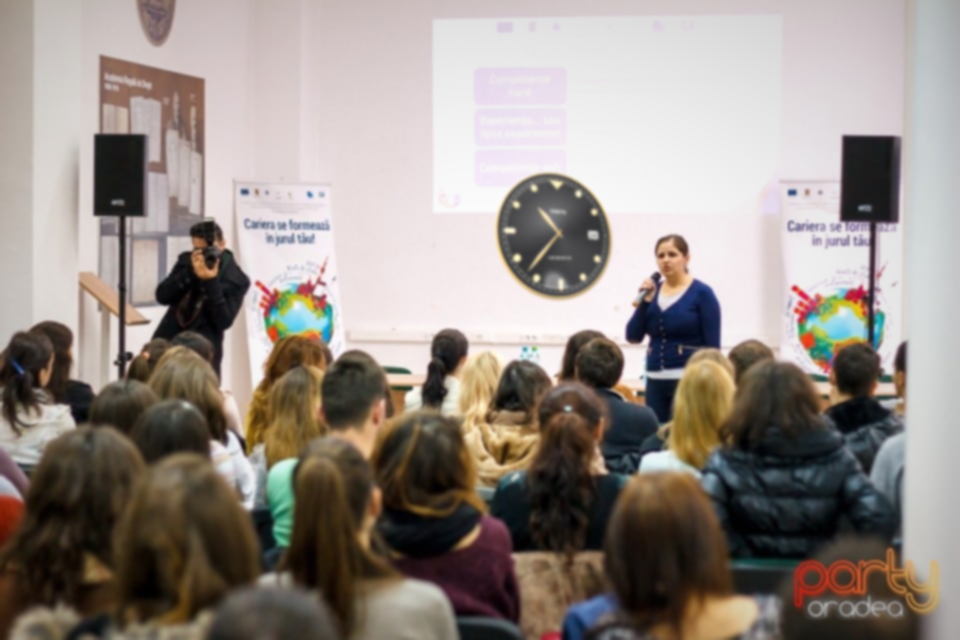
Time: 10h37
